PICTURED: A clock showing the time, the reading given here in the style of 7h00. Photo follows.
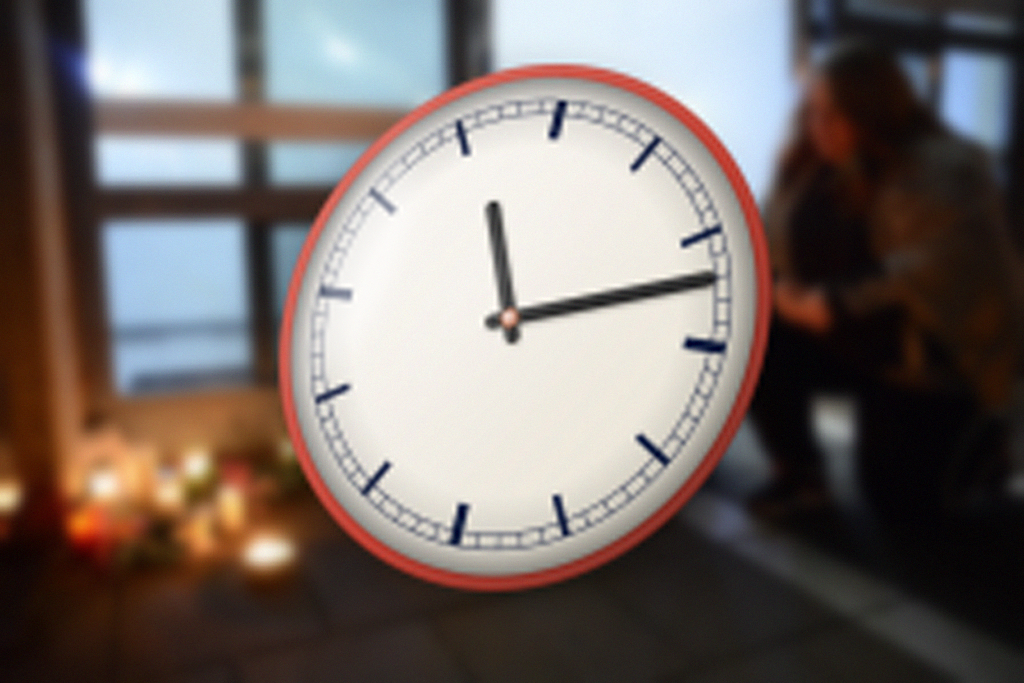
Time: 11h12
